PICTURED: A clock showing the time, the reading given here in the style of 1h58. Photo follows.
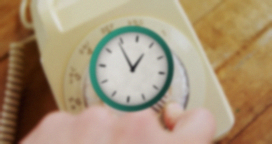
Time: 12h54
